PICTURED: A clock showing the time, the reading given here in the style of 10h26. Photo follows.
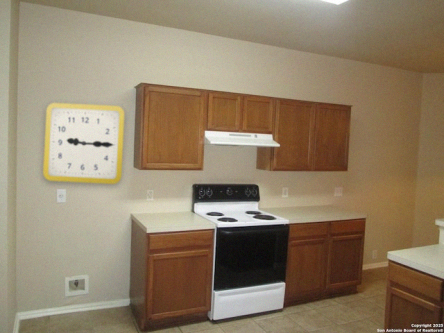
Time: 9h15
